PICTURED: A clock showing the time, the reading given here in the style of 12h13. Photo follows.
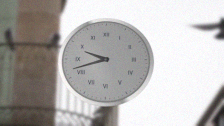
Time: 9h42
